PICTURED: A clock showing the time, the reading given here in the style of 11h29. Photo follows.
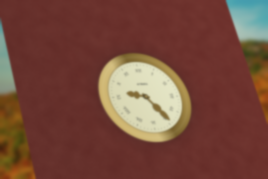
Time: 9h24
